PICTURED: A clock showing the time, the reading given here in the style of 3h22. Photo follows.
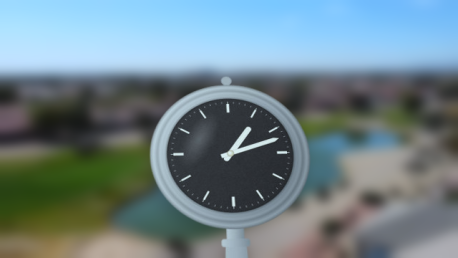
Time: 1h12
